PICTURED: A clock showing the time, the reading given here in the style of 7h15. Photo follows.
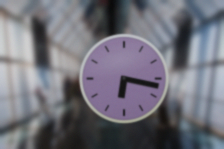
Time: 6h17
